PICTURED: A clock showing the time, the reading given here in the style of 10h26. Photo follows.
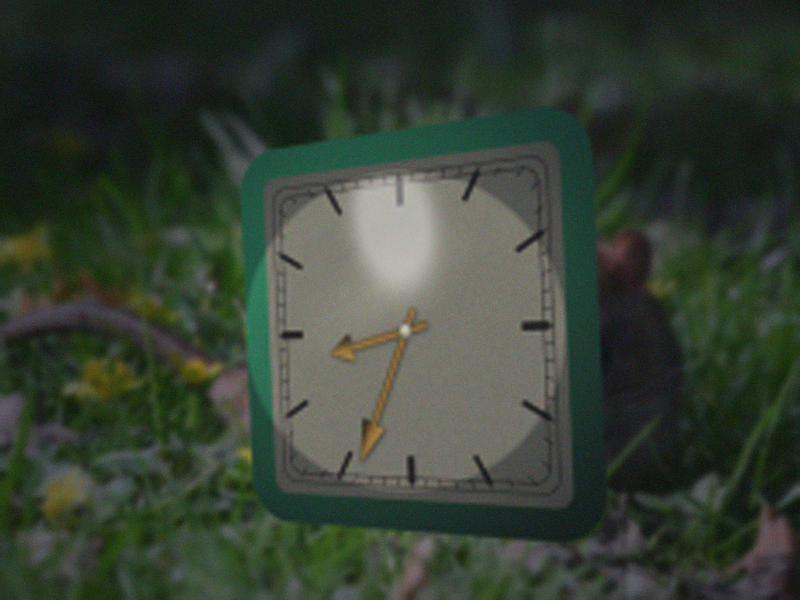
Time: 8h34
